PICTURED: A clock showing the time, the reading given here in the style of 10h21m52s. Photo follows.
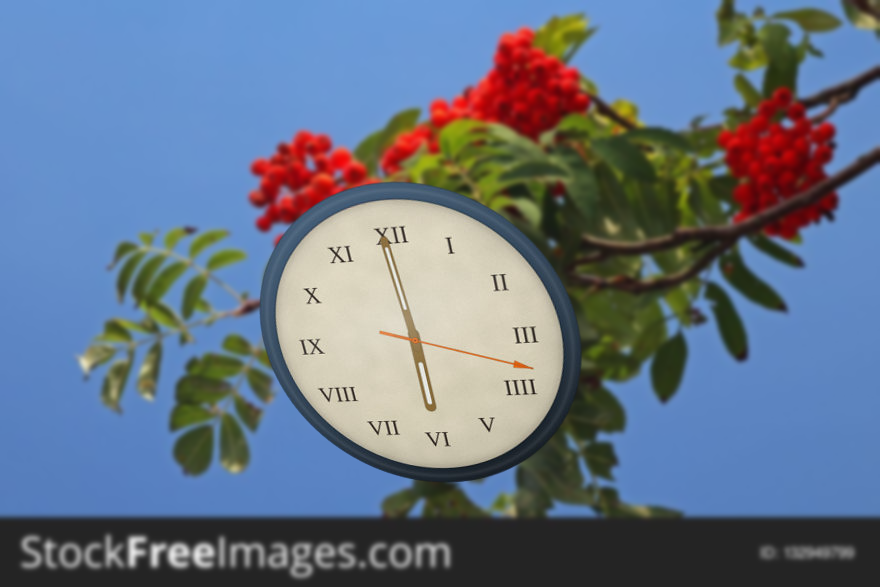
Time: 5h59m18s
